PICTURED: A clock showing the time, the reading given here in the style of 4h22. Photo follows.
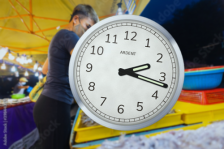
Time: 2h17
